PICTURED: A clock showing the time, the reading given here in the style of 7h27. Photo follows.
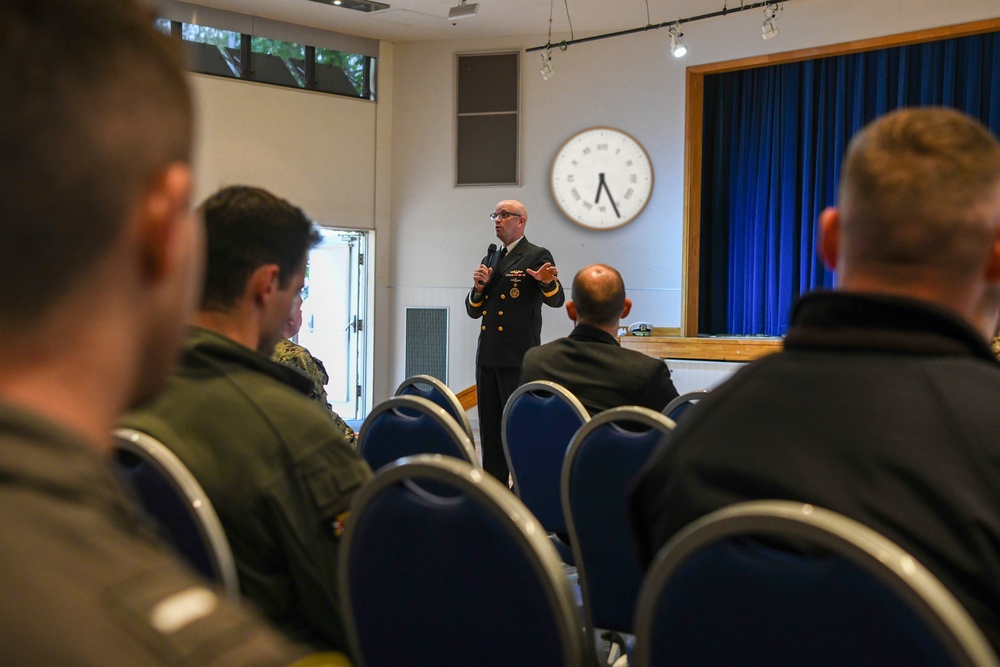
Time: 6h26
